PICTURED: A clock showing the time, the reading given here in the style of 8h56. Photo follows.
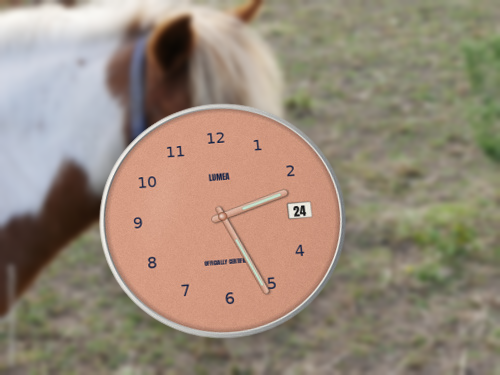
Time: 2h26
